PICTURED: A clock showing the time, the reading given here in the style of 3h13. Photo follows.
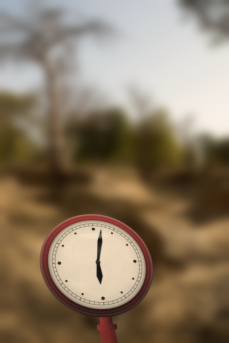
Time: 6h02
